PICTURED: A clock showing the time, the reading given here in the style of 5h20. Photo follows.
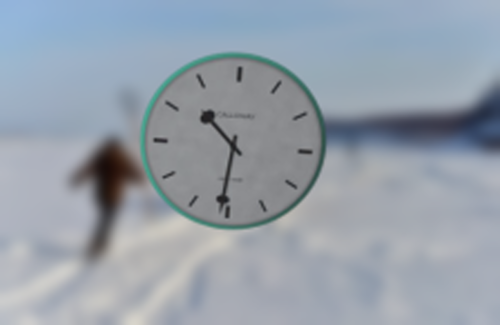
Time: 10h31
